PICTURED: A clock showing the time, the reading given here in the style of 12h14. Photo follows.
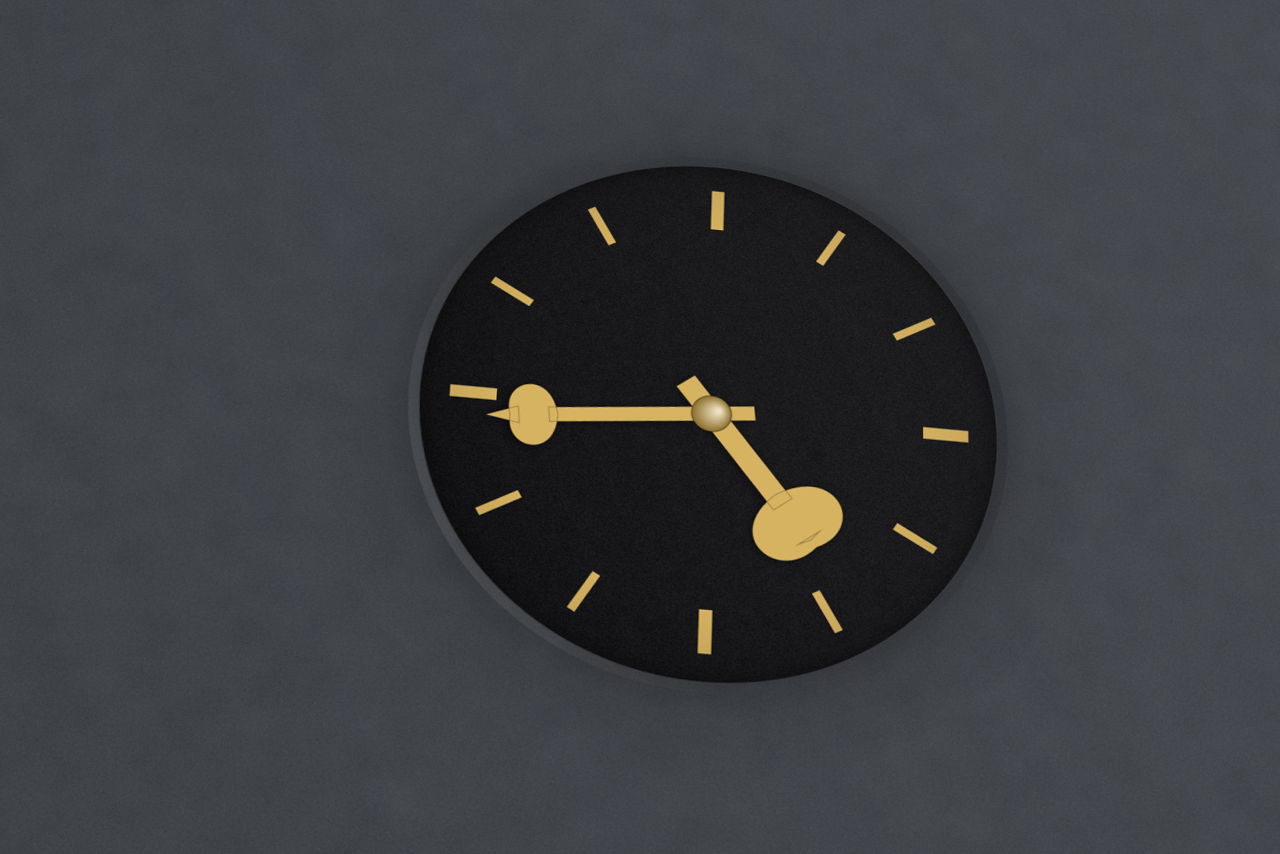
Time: 4h44
